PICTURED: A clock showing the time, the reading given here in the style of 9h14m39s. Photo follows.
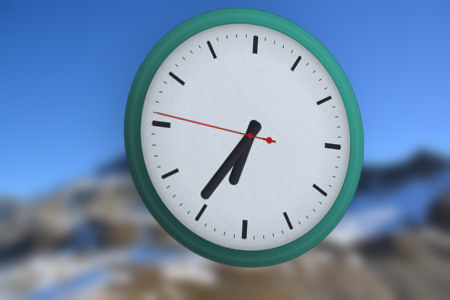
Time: 6h35m46s
